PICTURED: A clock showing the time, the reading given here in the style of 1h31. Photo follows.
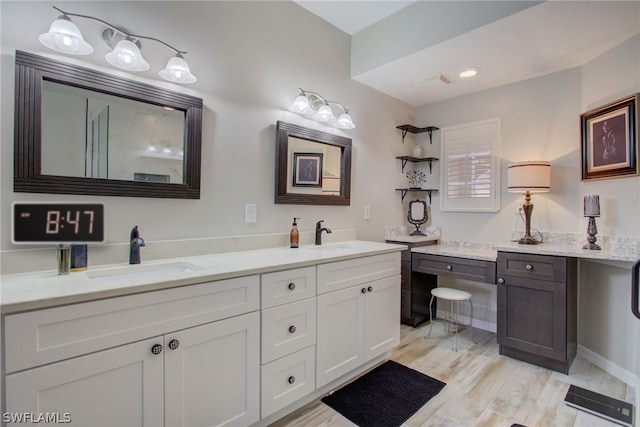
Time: 8h47
